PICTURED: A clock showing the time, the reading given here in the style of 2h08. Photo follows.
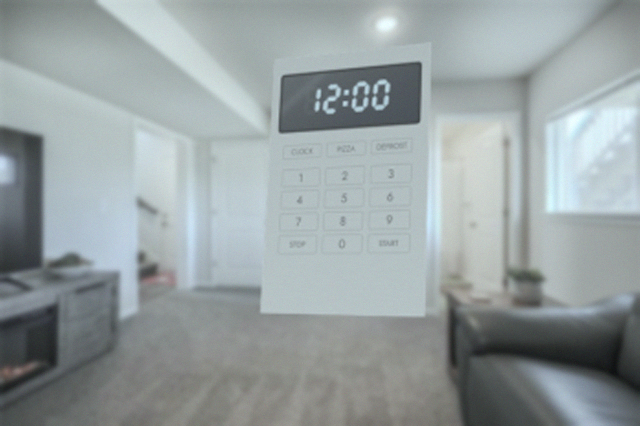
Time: 12h00
